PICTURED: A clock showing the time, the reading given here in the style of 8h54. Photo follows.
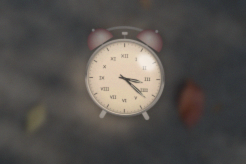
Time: 3h22
